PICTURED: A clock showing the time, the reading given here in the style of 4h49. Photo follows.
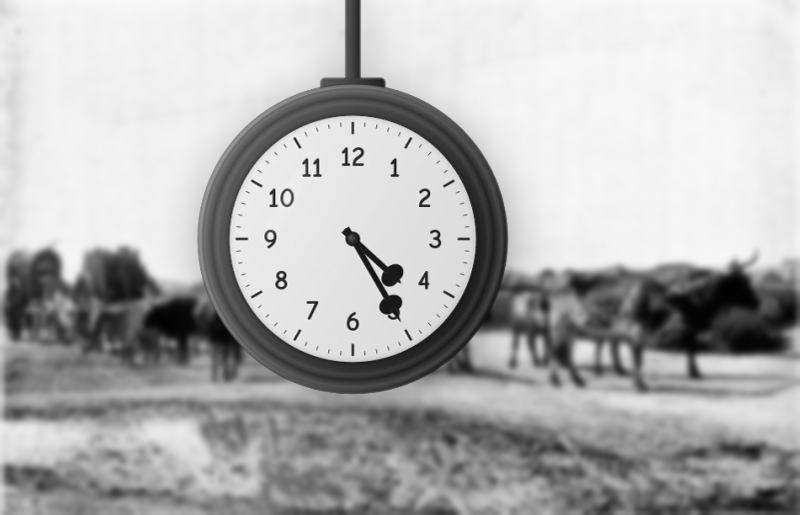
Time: 4h25
